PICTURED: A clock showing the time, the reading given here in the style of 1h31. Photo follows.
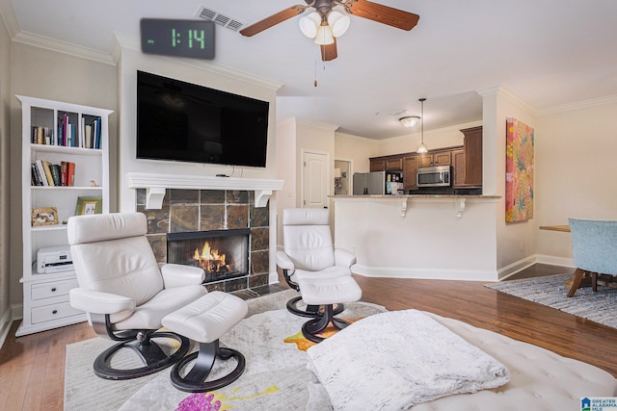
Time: 1h14
